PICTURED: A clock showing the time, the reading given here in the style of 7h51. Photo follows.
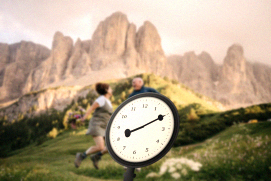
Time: 8h10
